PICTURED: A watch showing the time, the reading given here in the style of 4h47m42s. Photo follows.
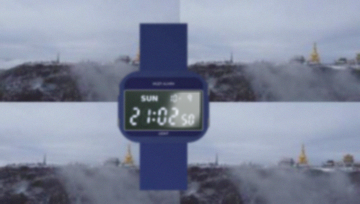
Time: 21h02m50s
